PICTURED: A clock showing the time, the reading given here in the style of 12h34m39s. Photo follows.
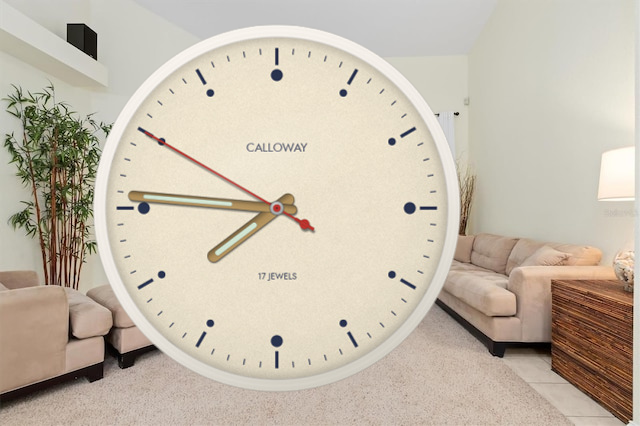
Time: 7h45m50s
